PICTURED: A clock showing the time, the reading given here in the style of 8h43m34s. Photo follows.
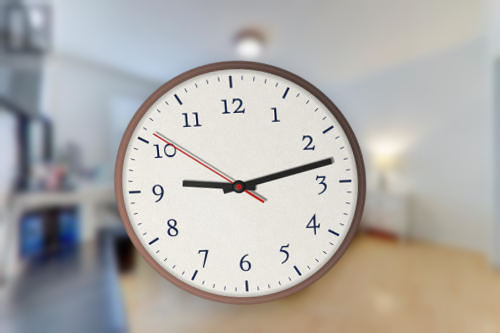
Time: 9h12m51s
